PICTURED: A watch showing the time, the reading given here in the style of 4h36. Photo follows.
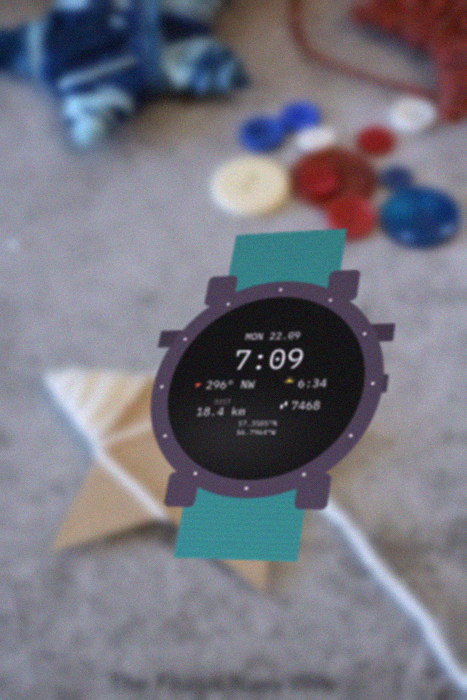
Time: 7h09
